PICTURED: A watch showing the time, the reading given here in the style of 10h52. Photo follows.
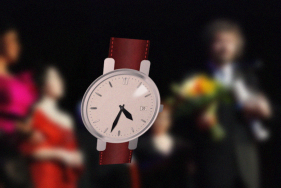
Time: 4h33
